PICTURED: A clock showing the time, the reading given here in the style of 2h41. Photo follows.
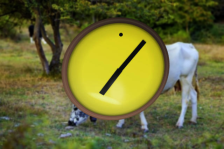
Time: 7h06
